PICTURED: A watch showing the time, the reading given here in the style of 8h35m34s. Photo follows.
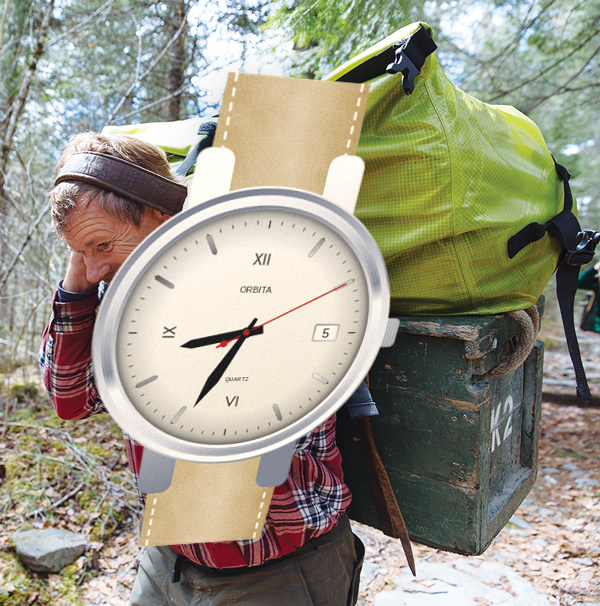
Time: 8h34m10s
